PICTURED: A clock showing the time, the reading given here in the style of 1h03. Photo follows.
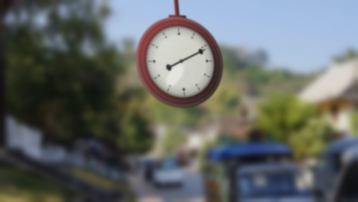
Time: 8h11
